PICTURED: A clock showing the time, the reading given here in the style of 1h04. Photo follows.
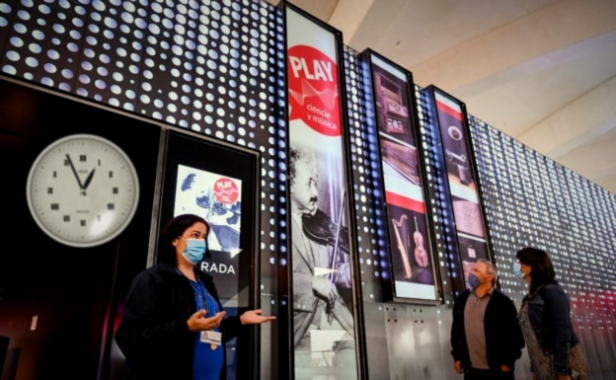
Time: 12h56
